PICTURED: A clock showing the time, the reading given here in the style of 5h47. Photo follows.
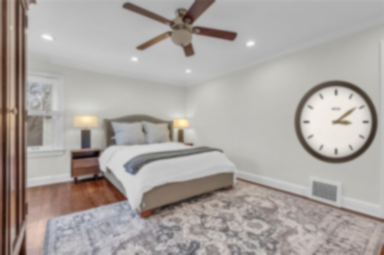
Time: 3h09
